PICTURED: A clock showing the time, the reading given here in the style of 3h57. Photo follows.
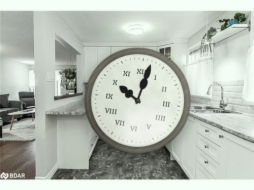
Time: 10h02
